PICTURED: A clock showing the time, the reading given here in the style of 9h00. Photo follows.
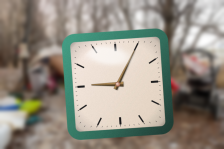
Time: 9h05
